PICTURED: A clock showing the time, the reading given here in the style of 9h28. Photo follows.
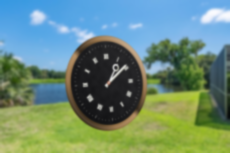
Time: 1h09
